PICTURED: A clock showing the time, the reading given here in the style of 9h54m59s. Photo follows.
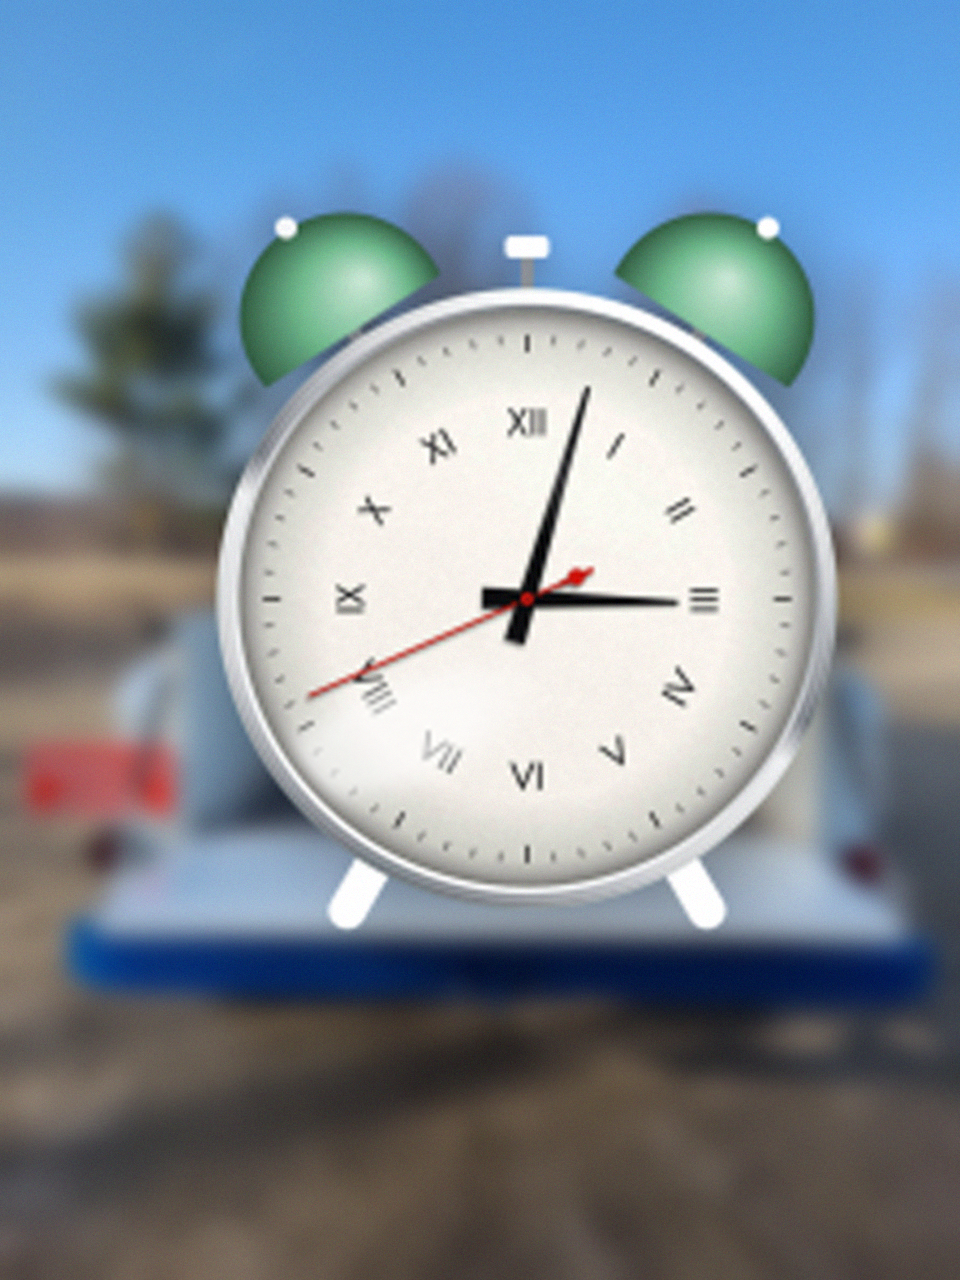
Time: 3h02m41s
